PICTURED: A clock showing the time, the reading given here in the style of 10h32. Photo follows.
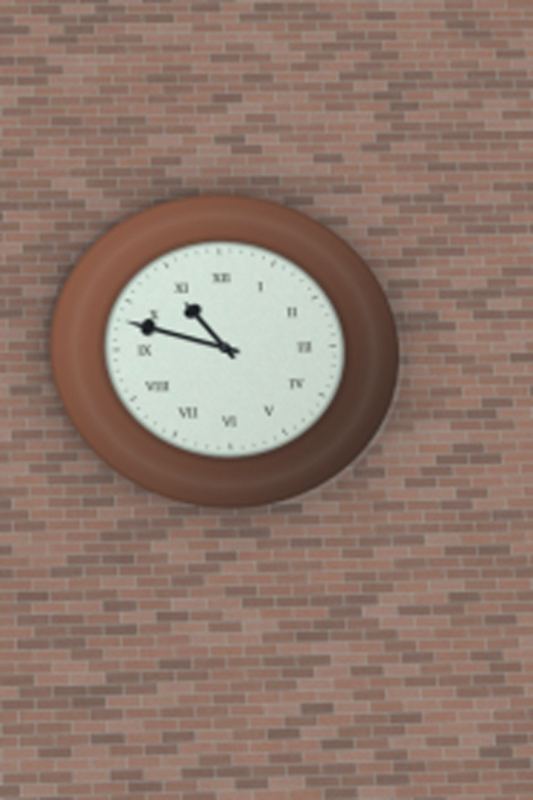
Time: 10h48
